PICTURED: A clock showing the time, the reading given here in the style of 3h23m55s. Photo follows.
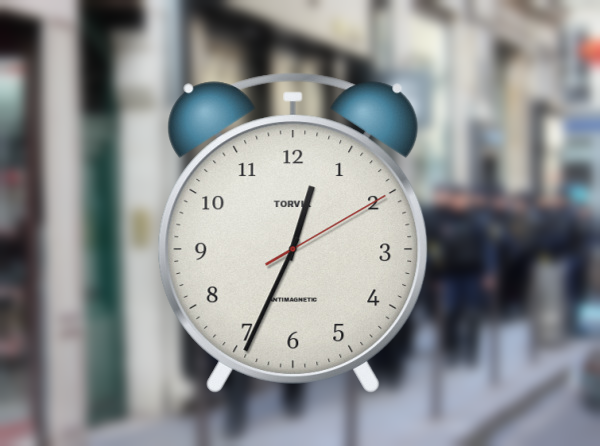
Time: 12h34m10s
